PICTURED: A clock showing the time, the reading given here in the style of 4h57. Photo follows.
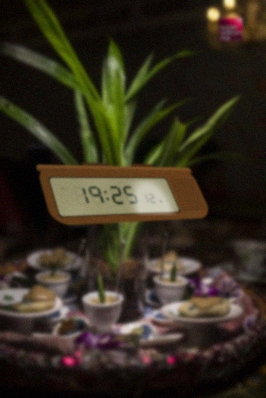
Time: 19h25
